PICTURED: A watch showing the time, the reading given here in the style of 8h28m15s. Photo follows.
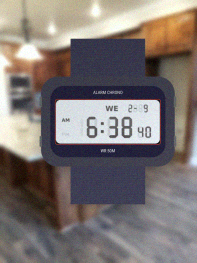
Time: 6h38m40s
